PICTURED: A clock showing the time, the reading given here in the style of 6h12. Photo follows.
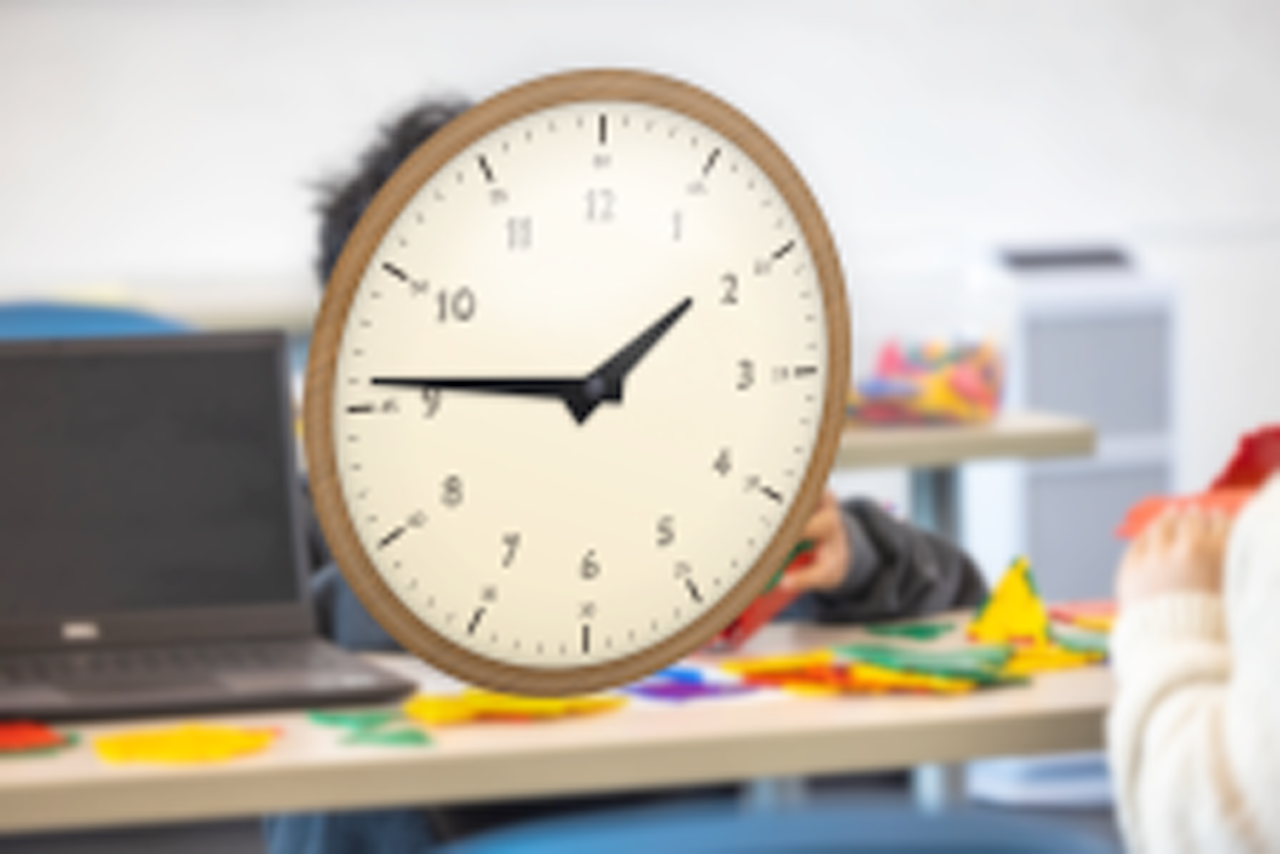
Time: 1h46
